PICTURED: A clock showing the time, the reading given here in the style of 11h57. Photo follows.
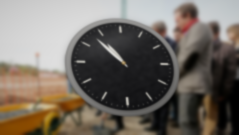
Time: 10h53
